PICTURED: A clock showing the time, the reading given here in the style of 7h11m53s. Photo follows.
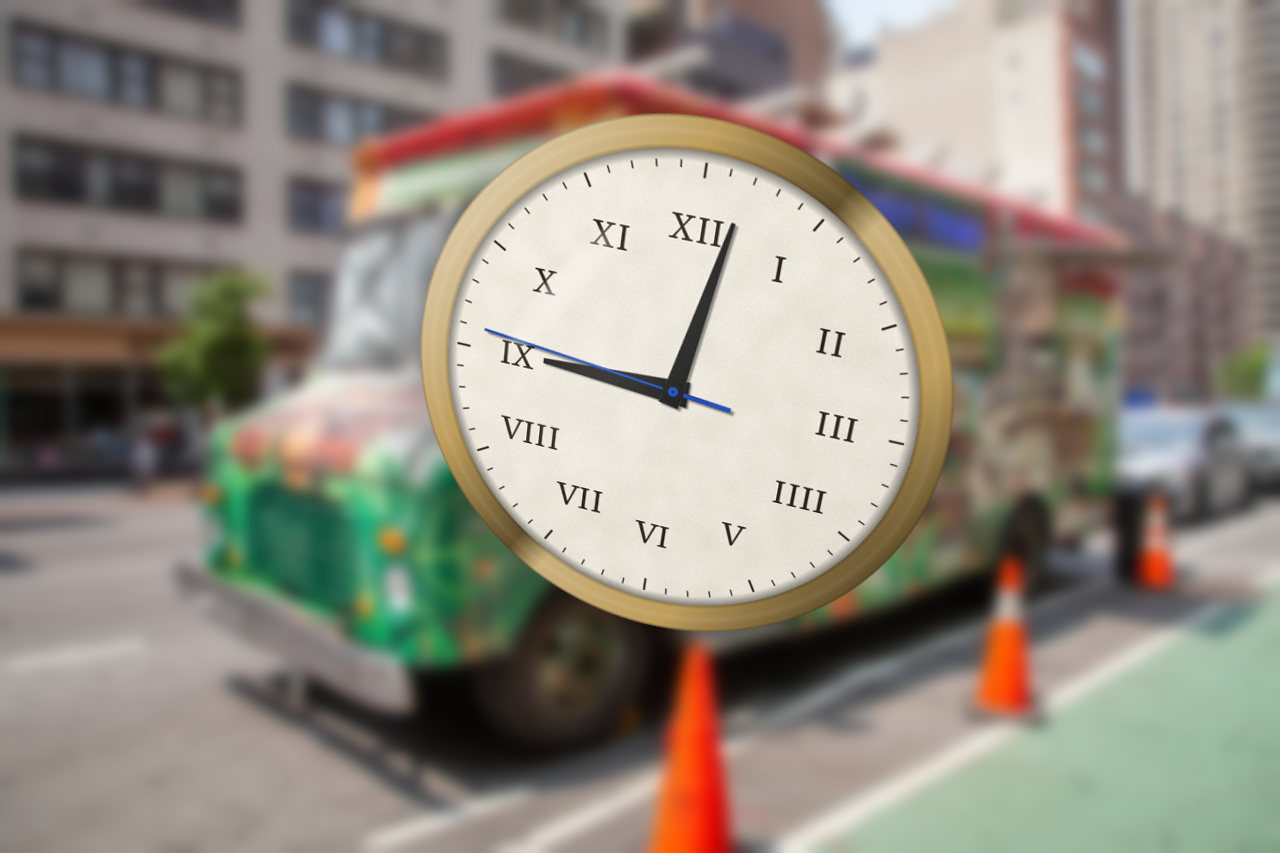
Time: 9h01m46s
